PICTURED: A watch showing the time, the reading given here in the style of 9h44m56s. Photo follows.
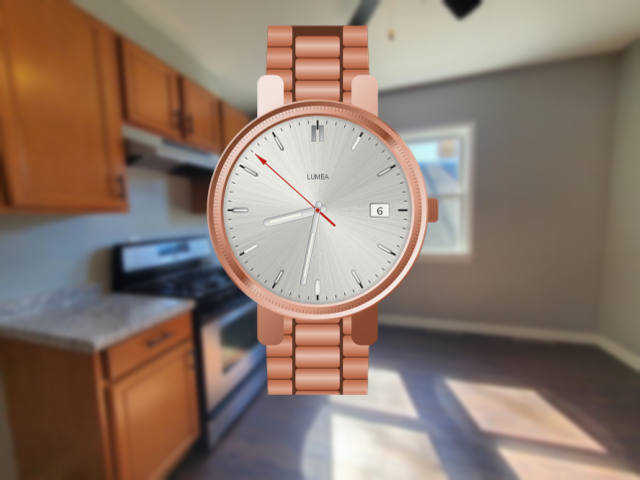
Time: 8h31m52s
